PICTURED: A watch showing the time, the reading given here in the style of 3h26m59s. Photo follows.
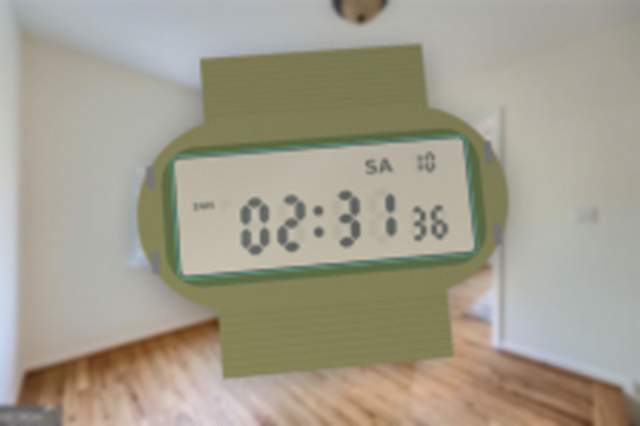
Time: 2h31m36s
